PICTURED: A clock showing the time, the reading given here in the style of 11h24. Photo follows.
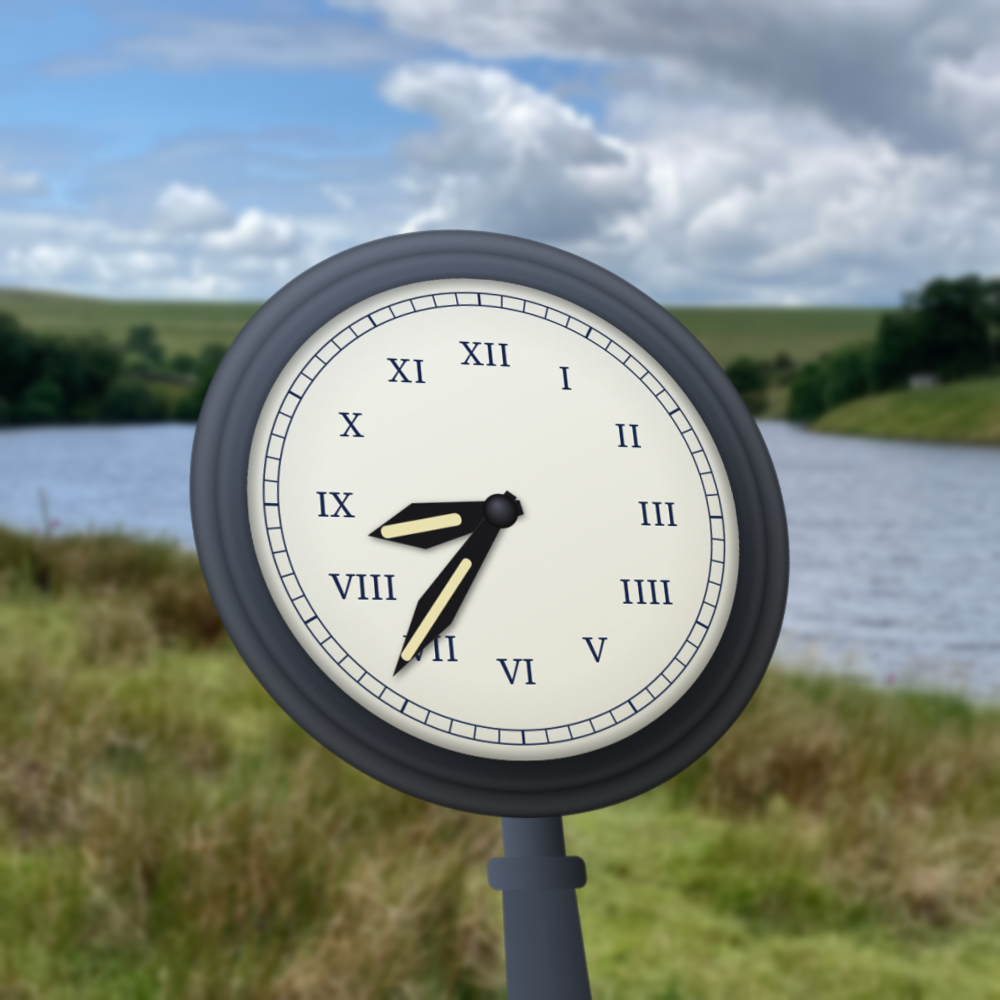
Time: 8h36
